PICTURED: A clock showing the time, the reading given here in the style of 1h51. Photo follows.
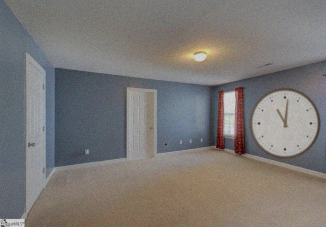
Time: 11h01
